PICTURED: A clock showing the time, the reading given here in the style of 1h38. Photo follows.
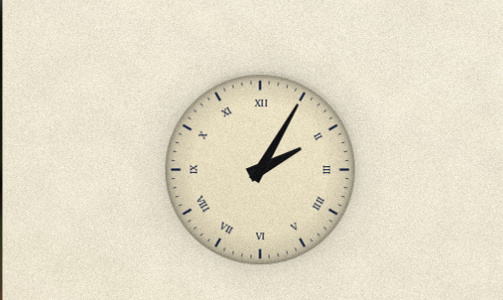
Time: 2h05
